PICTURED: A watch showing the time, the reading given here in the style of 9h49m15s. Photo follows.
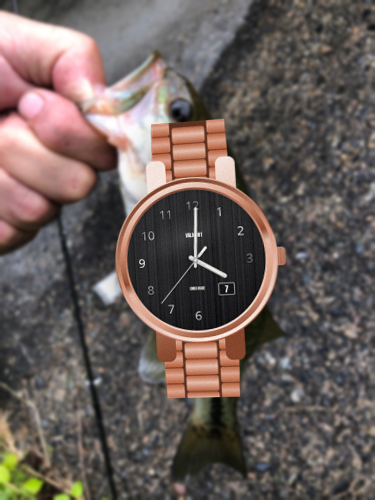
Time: 4h00m37s
